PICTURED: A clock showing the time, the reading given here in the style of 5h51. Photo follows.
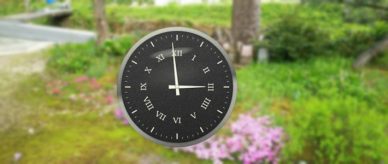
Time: 2h59
